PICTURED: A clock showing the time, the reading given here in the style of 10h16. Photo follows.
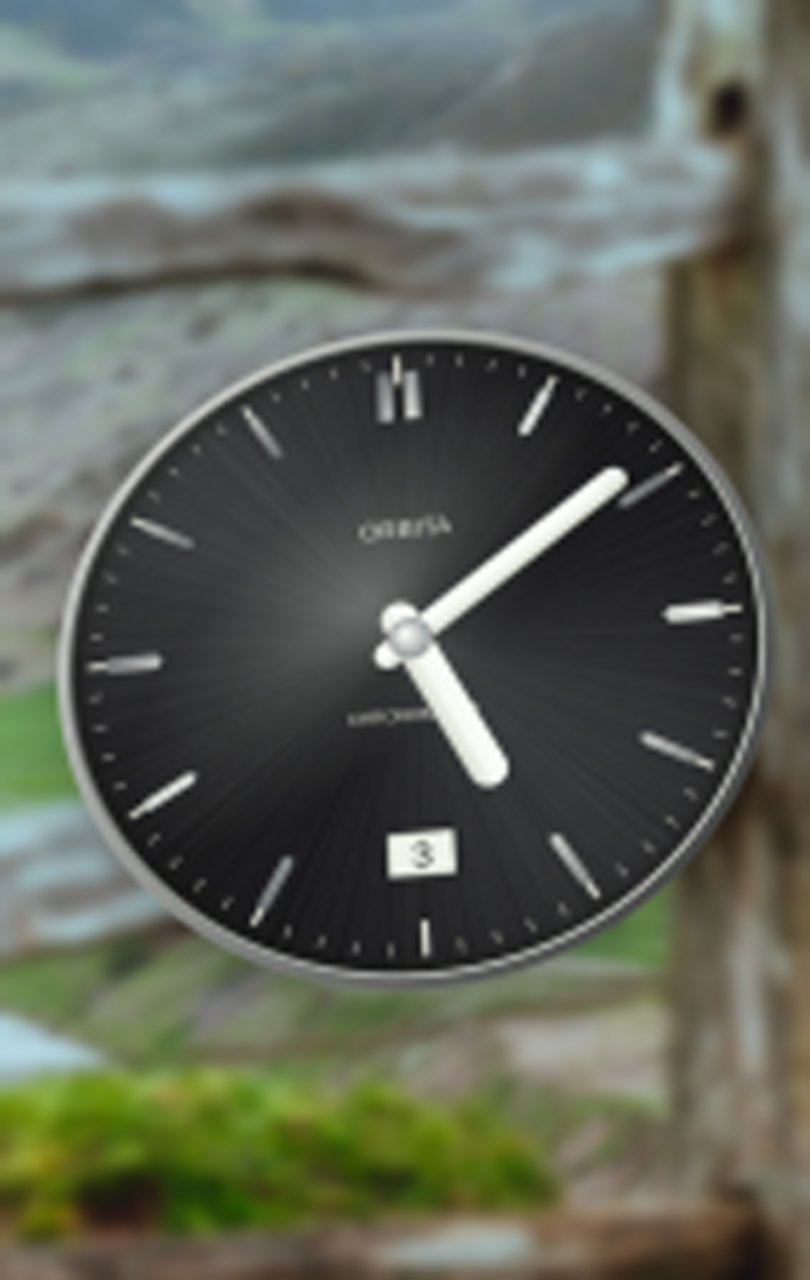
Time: 5h09
